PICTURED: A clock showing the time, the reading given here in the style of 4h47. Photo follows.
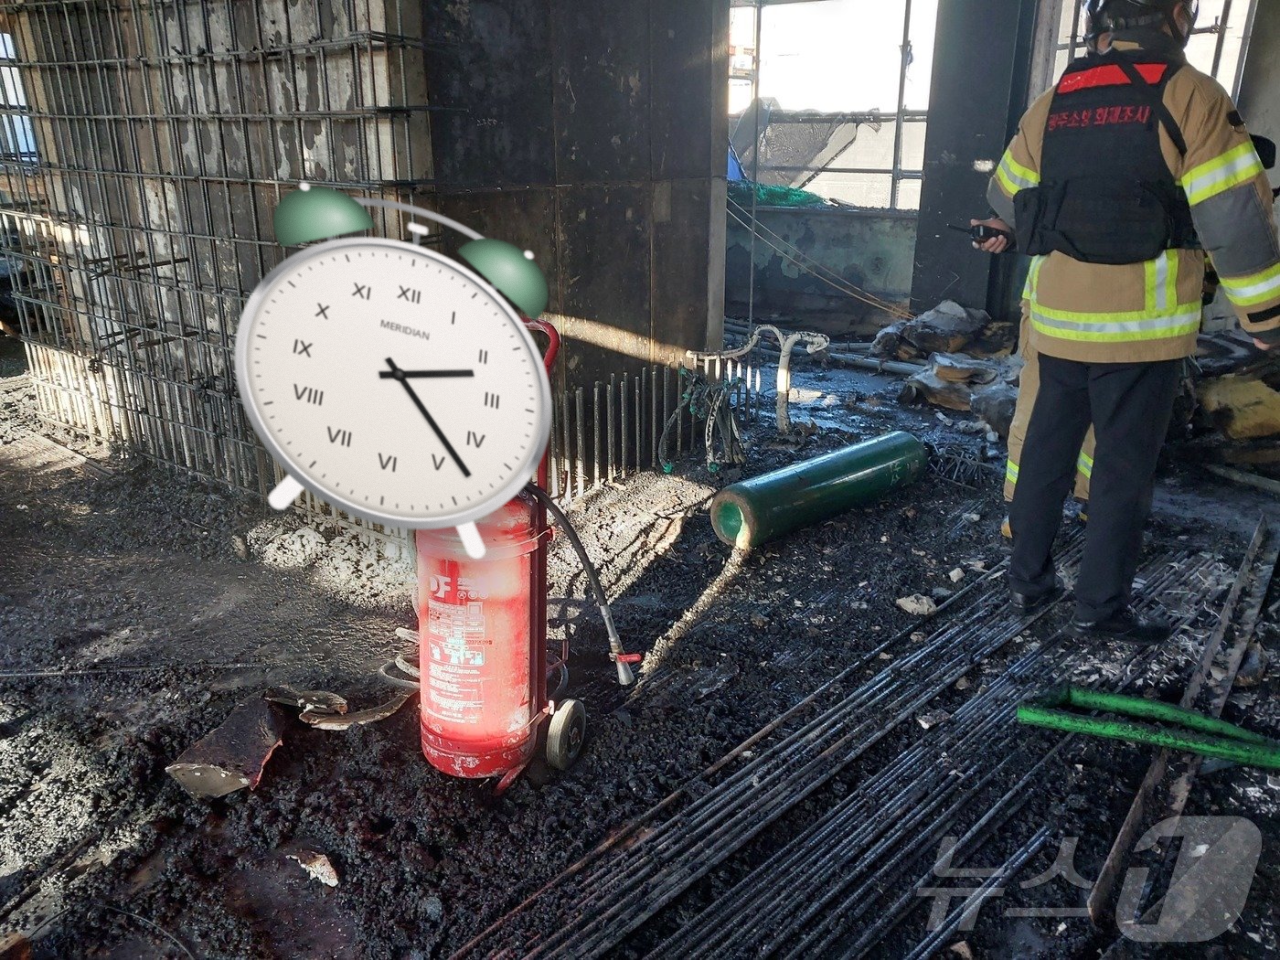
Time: 2h23
